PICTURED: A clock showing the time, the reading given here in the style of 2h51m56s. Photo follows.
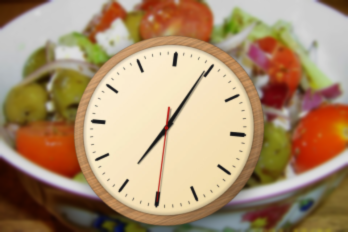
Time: 7h04m30s
